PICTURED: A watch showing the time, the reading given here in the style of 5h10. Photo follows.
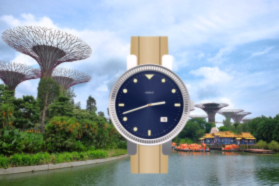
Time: 2h42
